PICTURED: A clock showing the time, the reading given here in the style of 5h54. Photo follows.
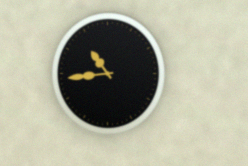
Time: 10h44
